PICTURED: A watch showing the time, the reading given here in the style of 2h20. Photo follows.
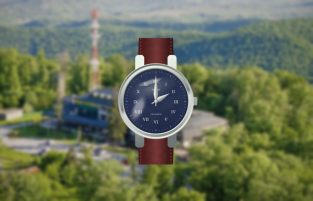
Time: 2h00
